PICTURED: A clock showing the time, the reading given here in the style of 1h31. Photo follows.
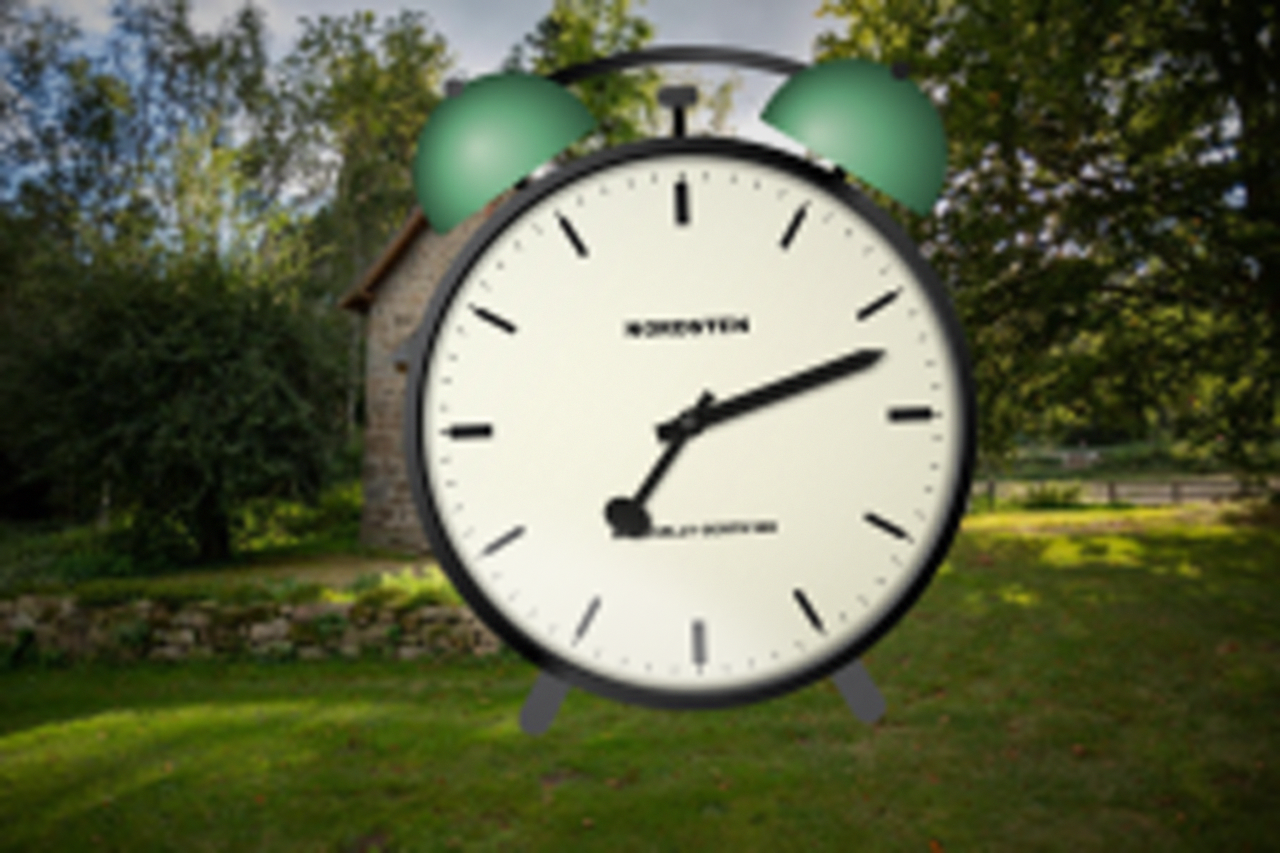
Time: 7h12
